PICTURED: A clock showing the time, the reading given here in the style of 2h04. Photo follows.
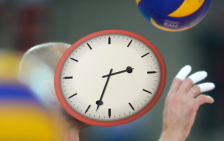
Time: 2h33
